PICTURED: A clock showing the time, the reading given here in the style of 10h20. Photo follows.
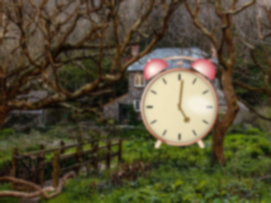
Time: 5h01
